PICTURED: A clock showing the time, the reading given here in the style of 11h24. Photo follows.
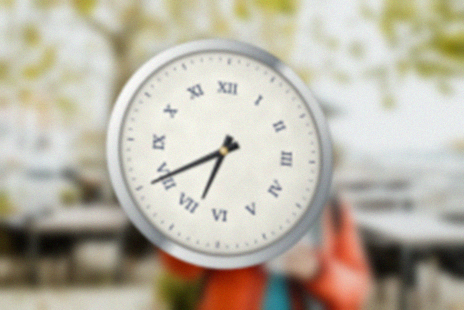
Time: 6h40
